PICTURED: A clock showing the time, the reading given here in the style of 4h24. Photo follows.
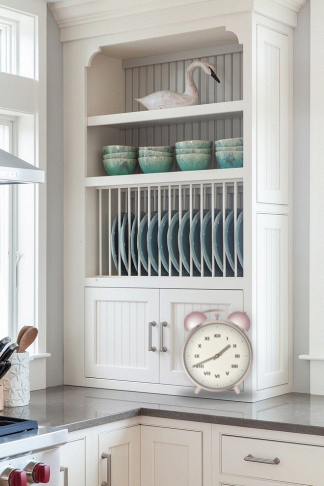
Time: 1h41
